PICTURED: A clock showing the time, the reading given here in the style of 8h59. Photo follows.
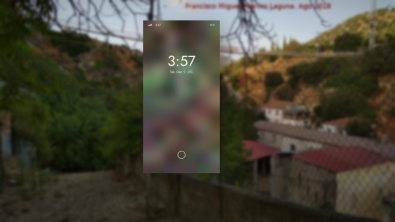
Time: 3h57
